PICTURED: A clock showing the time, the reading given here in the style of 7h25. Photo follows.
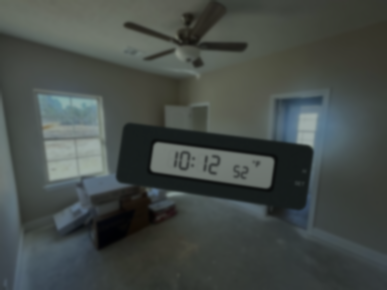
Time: 10h12
